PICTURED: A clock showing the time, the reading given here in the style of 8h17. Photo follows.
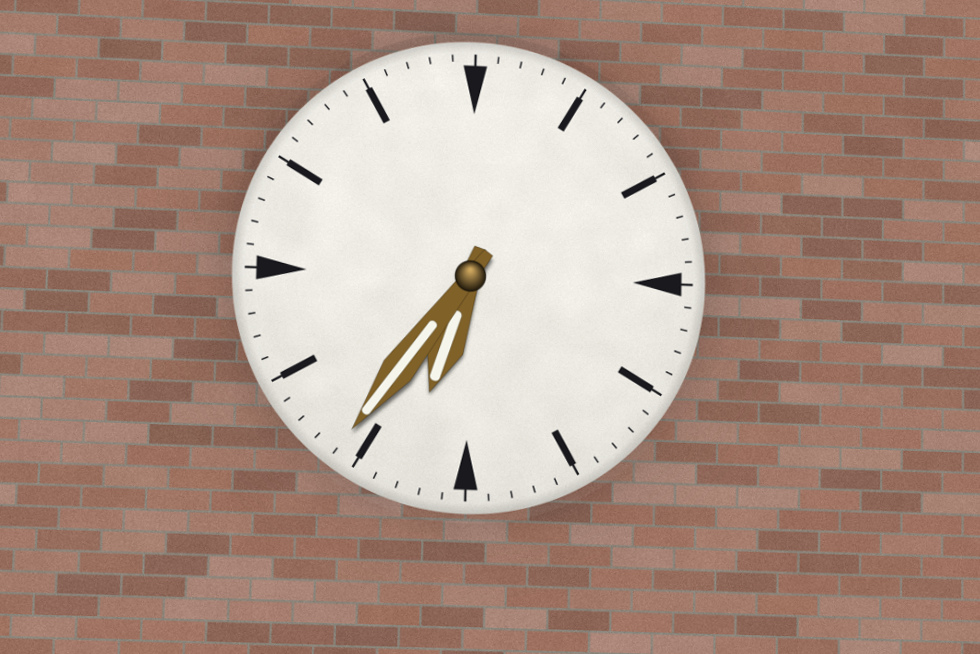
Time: 6h36
